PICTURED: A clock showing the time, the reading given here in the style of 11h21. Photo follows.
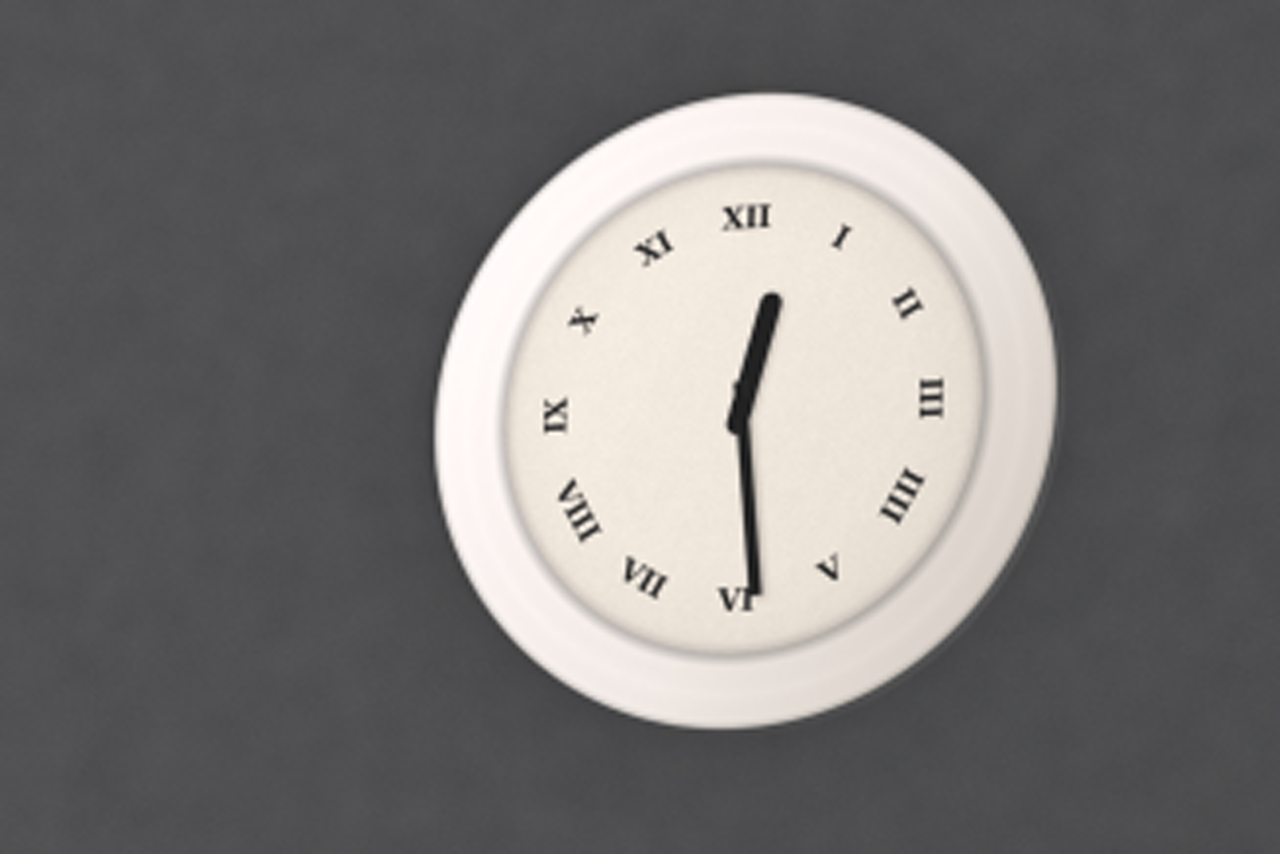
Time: 12h29
